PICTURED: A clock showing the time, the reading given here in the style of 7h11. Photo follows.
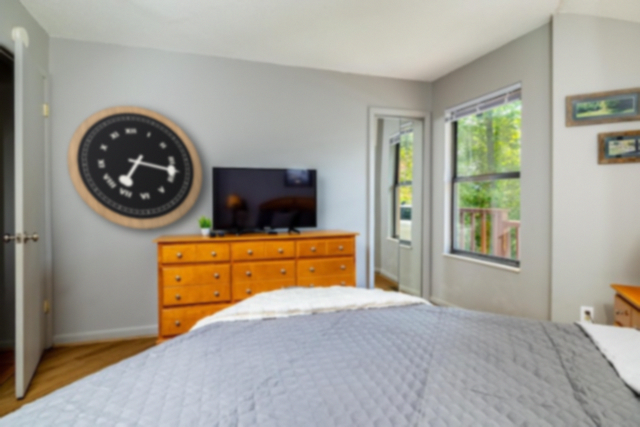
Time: 7h18
